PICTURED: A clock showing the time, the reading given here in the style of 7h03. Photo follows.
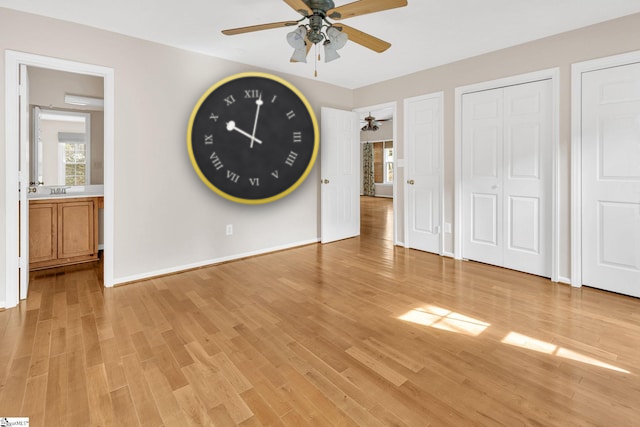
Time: 10h02
